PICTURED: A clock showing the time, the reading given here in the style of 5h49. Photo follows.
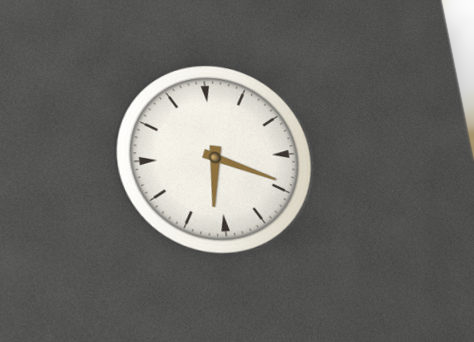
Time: 6h19
